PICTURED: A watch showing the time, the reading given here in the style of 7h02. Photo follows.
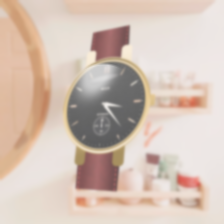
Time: 3h23
